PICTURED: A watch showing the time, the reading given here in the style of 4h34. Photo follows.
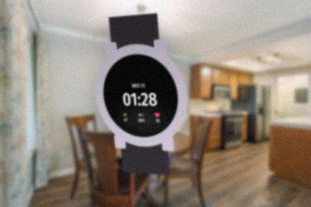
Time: 1h28
